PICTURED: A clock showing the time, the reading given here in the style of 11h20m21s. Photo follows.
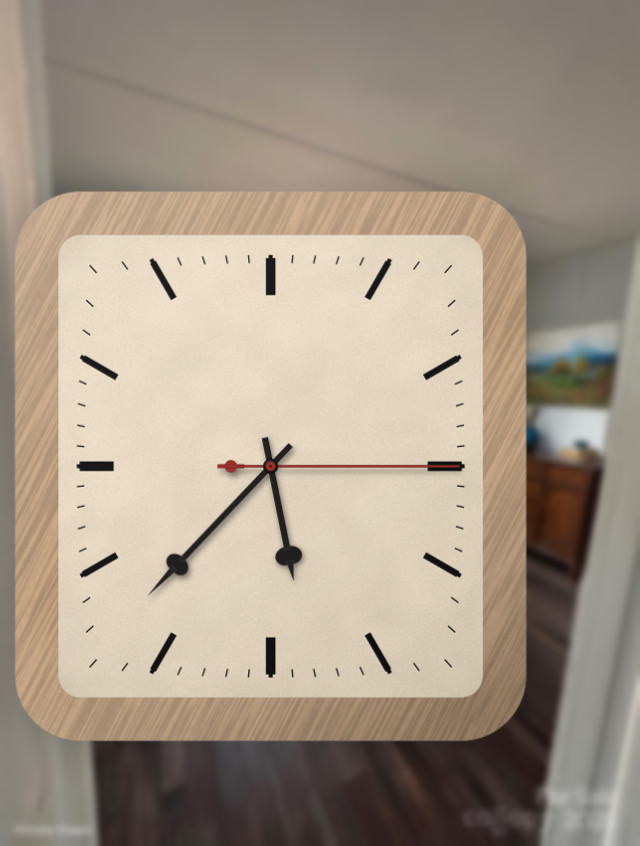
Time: 5h37m15s
